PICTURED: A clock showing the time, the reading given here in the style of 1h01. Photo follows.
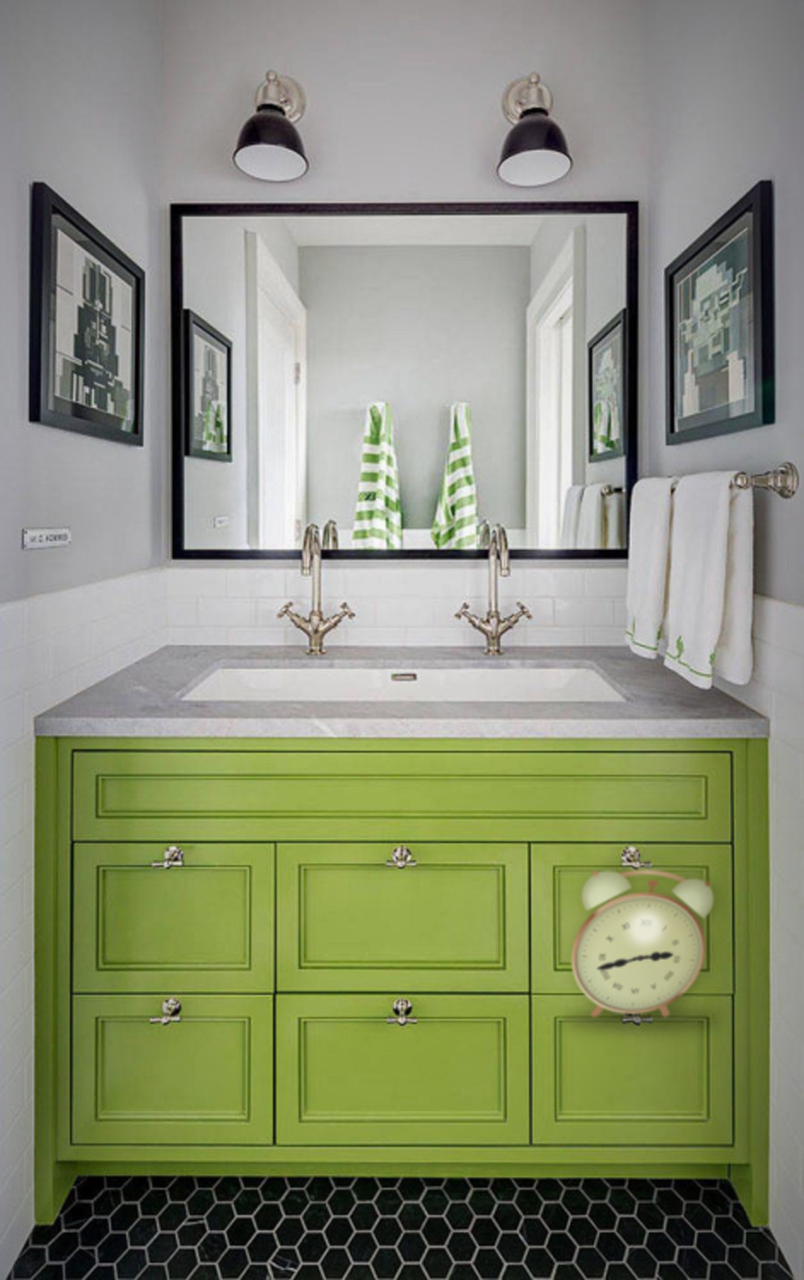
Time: 2h42
